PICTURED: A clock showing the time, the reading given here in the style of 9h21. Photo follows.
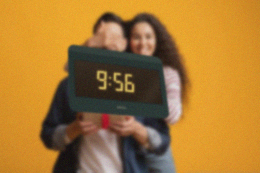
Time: 9h56
